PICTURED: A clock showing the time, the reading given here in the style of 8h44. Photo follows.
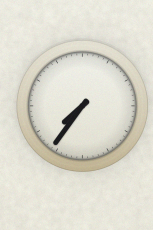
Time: 7h36
